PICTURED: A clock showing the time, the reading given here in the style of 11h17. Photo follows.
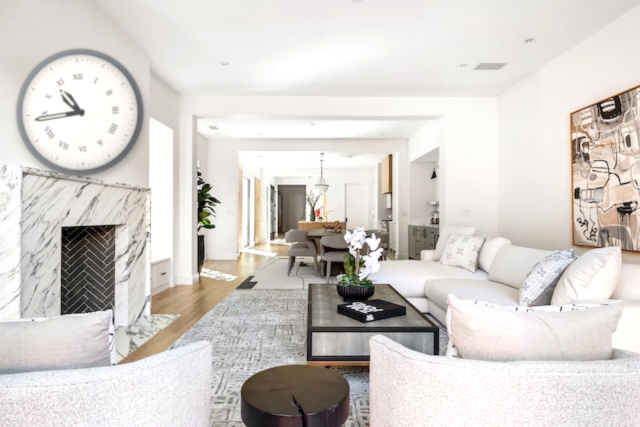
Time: 10h44
